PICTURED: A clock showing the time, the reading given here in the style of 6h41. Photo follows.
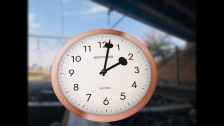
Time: 2h02
